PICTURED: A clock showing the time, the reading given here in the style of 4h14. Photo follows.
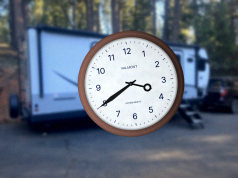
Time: 3h40
